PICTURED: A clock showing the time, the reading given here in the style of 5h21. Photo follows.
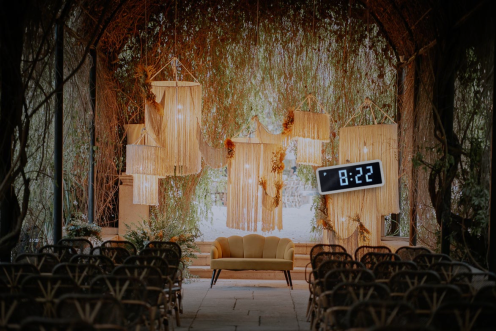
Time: 8h22
